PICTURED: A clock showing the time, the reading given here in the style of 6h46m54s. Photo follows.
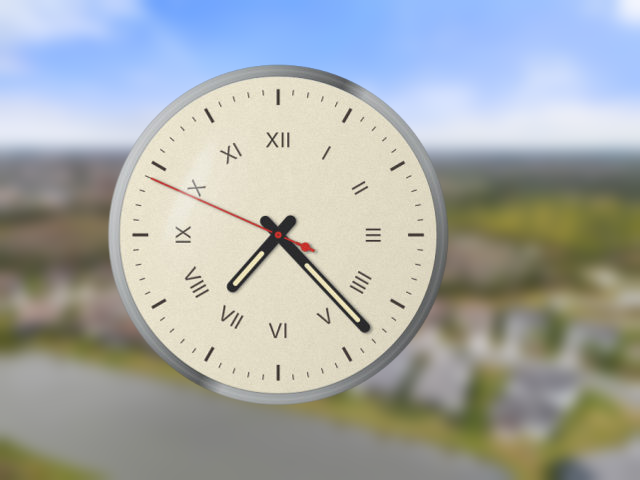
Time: 7h22m49s
